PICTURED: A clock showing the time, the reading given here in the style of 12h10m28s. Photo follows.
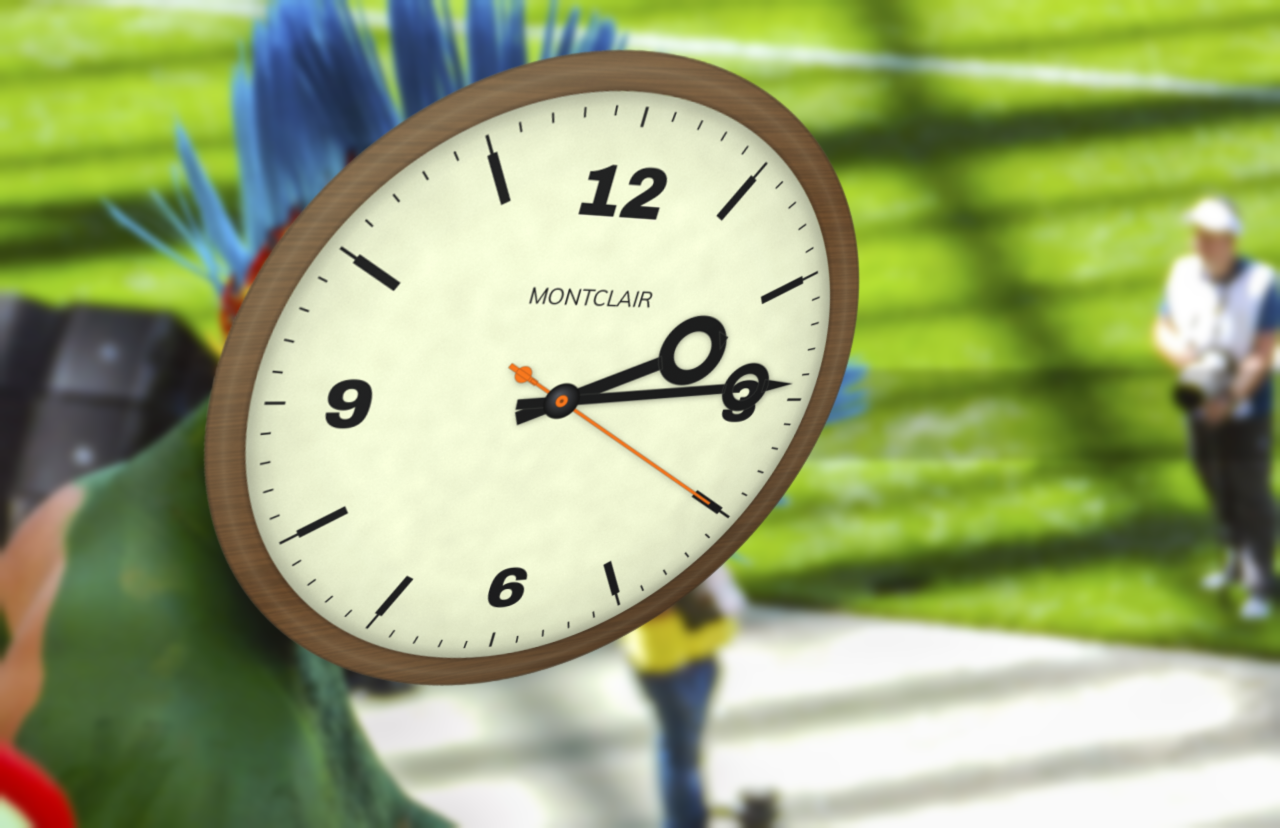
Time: 2h14m20s
